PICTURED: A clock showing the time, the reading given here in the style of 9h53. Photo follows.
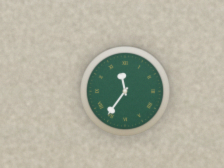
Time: 11h36
